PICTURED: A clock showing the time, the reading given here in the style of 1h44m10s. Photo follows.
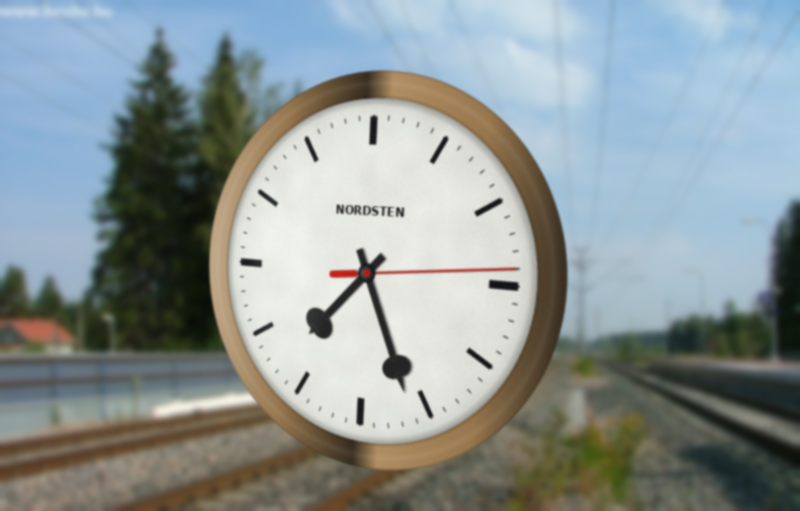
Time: 7h26m14s
